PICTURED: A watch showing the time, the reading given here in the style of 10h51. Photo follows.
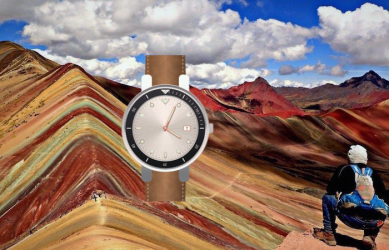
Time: 4h04
